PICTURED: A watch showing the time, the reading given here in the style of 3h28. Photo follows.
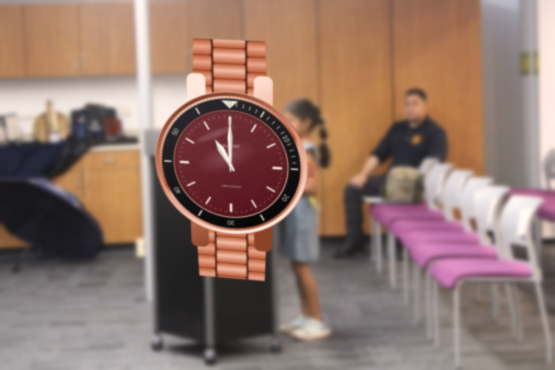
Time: 11h00
